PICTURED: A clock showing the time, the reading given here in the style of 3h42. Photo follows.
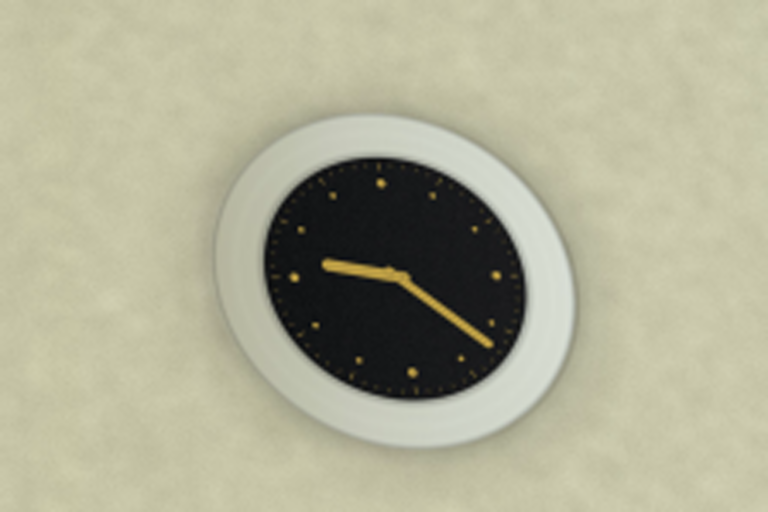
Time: 9h22
